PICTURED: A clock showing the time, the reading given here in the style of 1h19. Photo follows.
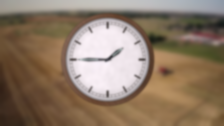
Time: 1h45
